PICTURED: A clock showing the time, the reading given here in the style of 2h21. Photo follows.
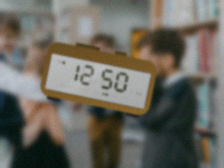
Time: 12h50
